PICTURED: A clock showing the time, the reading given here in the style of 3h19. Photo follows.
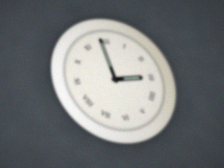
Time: 2h59
